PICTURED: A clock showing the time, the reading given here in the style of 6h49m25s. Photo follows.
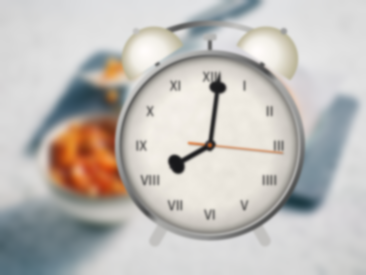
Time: 8h01m16s
